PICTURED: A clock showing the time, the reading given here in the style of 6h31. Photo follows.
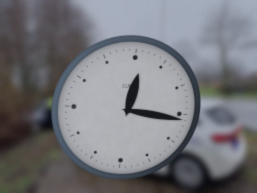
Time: 12h16
